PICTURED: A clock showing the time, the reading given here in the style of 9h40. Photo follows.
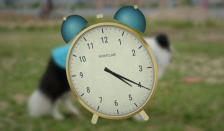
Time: 4h20
